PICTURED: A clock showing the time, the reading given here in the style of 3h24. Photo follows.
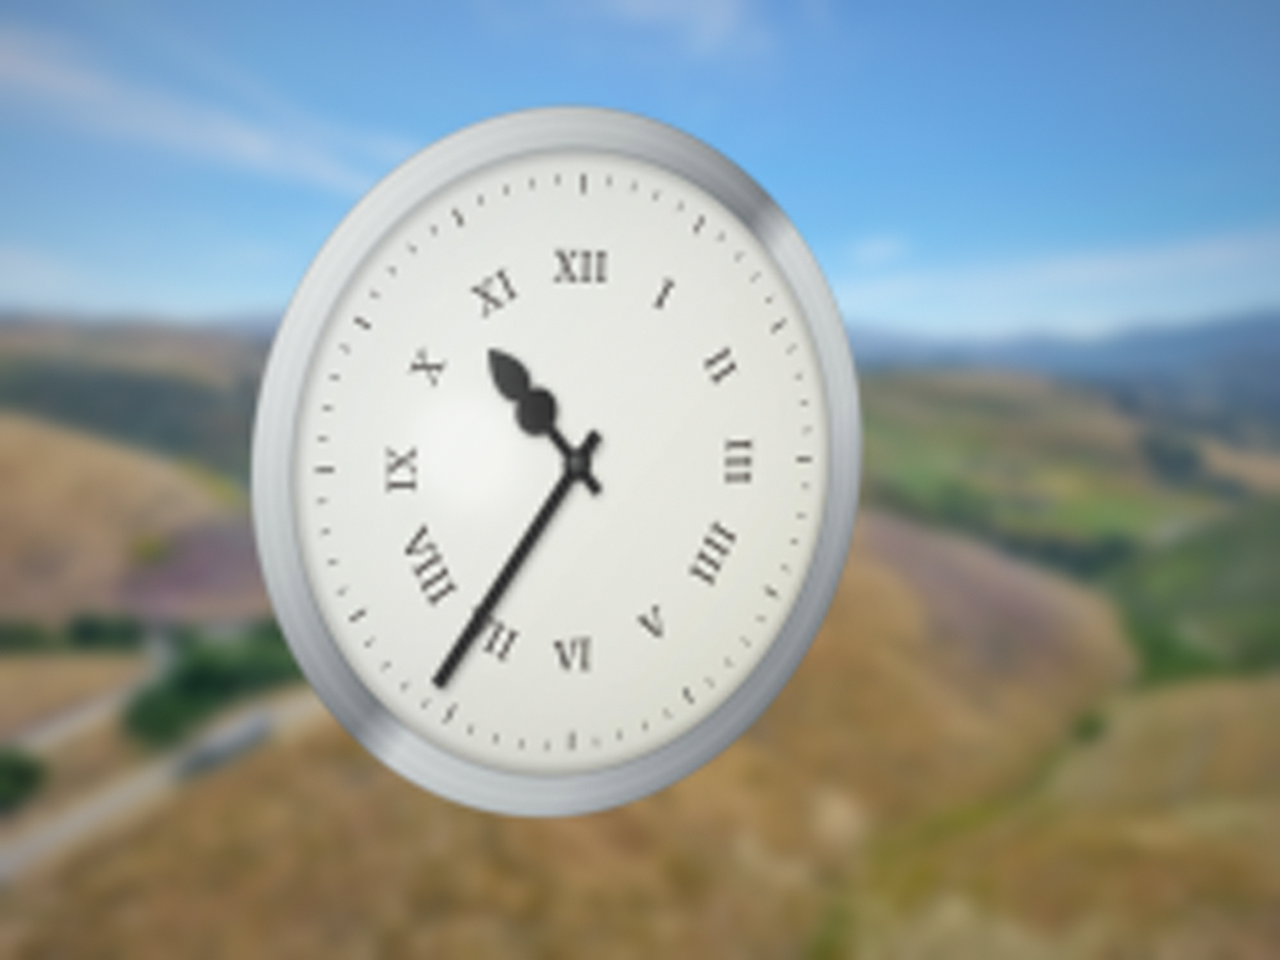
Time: 10h36
